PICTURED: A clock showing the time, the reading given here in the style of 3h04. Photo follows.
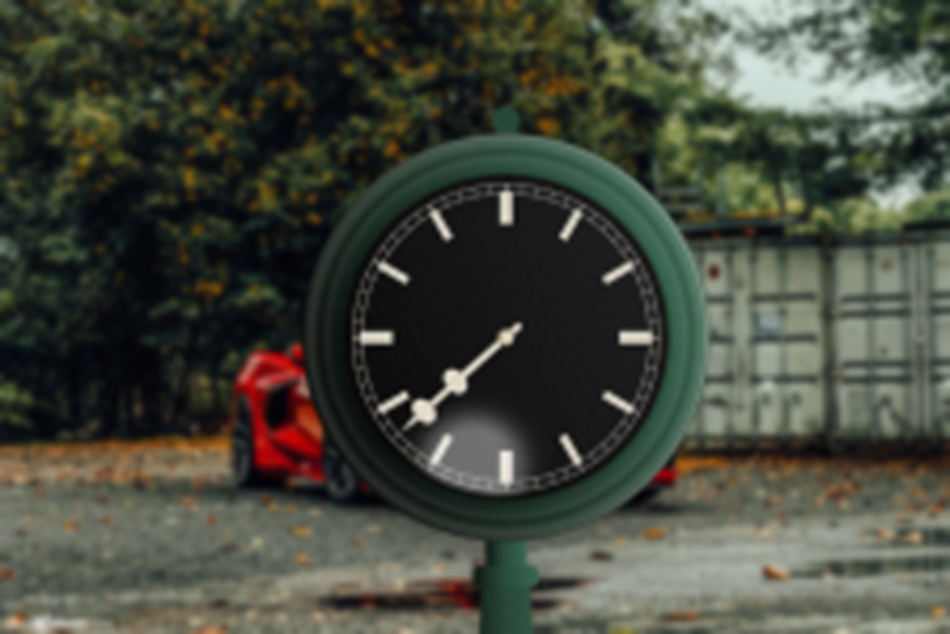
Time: 7h38
